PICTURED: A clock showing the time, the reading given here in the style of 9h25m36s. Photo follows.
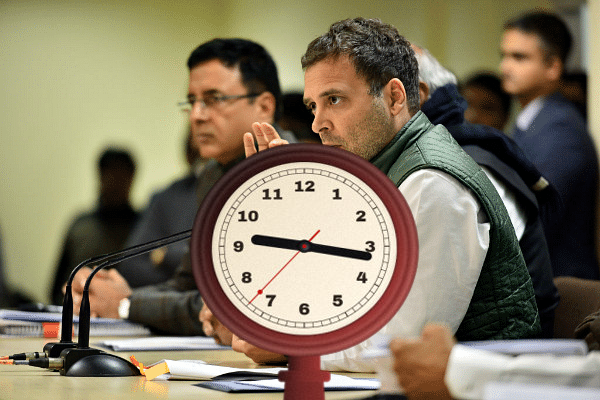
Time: 9h16m37s
